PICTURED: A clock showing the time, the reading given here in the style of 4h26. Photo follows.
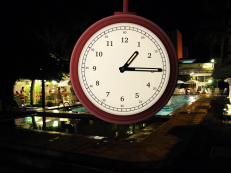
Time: 1h15
